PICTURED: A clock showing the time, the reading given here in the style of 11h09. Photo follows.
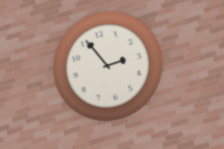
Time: 2h56
